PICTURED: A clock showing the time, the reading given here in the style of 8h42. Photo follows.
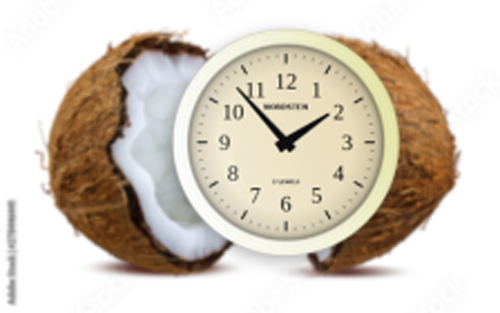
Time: 1h53
